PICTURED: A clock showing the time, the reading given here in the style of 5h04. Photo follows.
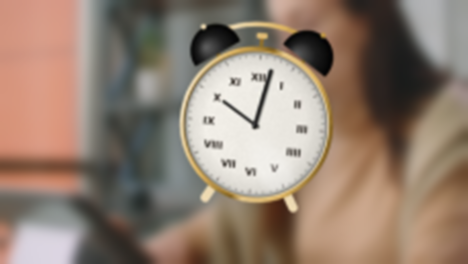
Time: 10h02
